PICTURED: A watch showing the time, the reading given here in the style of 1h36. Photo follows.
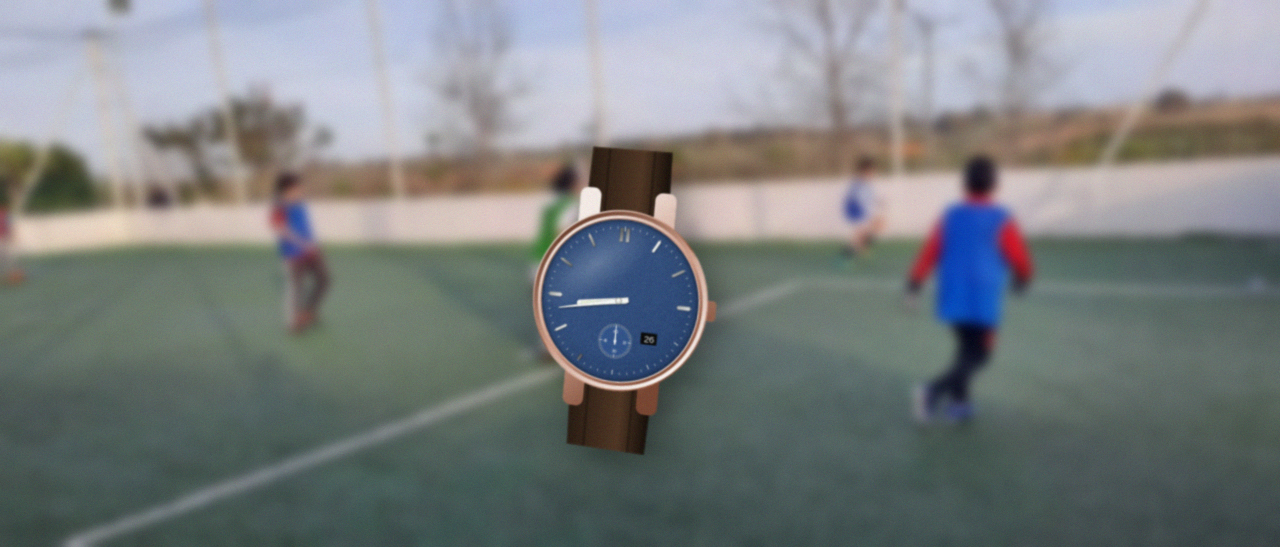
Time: 8h43
